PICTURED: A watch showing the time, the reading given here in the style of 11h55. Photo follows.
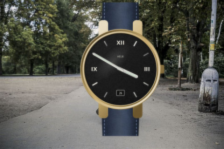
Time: 3h50
